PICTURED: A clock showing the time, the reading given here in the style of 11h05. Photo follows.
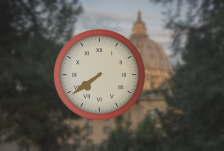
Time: 7h39
